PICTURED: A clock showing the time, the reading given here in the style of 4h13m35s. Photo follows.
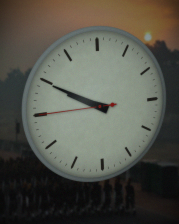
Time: 9h49m45s
